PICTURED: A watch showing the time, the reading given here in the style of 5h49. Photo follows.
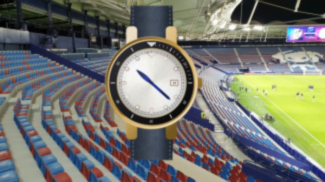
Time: 10h22
